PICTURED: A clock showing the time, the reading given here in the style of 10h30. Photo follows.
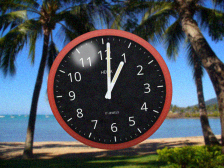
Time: 1h01
